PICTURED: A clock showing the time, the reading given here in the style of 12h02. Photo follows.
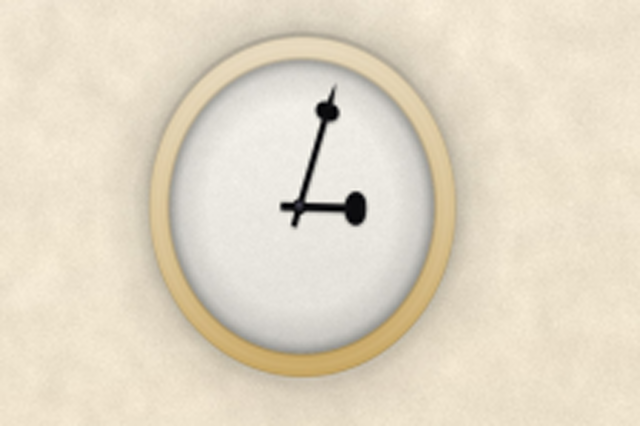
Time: 3h03
